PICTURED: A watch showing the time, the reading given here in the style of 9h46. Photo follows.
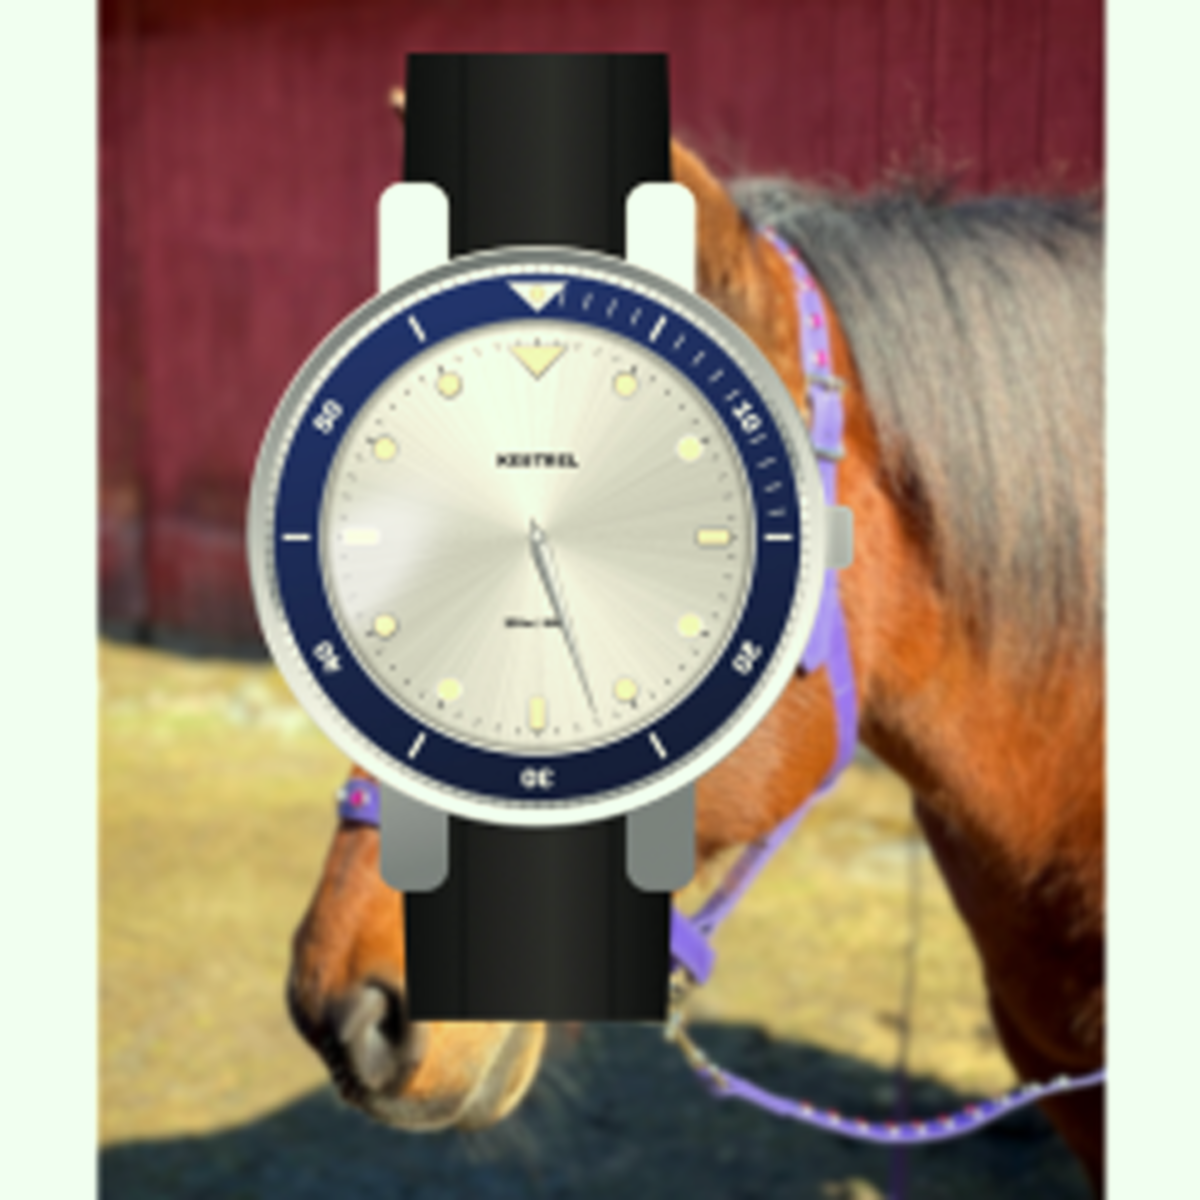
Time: 5h27
